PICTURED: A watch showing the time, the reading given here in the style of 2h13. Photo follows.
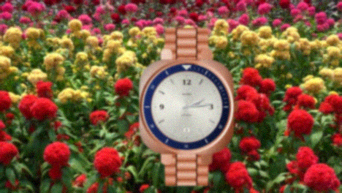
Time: 2h14
